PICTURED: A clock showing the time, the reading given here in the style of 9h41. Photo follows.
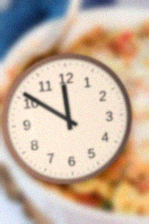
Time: 11h51
